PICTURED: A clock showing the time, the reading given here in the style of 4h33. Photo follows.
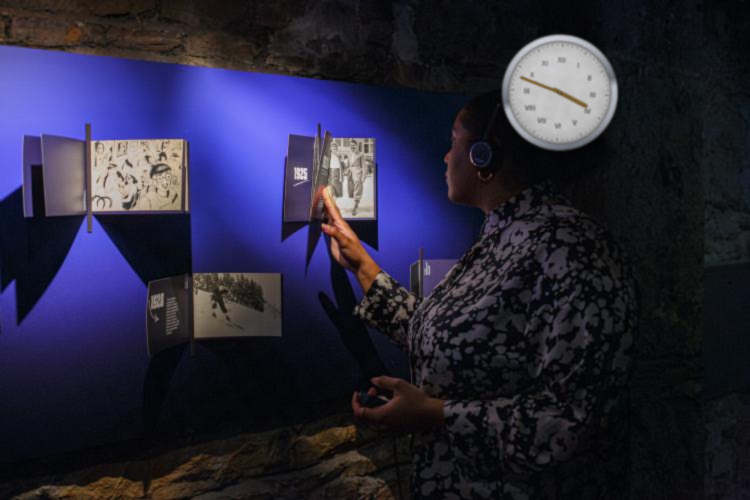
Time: 3h48
